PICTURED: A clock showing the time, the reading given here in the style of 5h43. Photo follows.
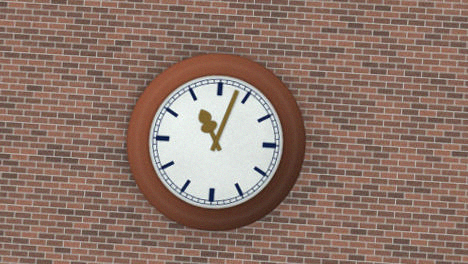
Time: 11h03
